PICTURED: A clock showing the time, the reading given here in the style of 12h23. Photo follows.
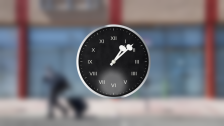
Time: 1h08
